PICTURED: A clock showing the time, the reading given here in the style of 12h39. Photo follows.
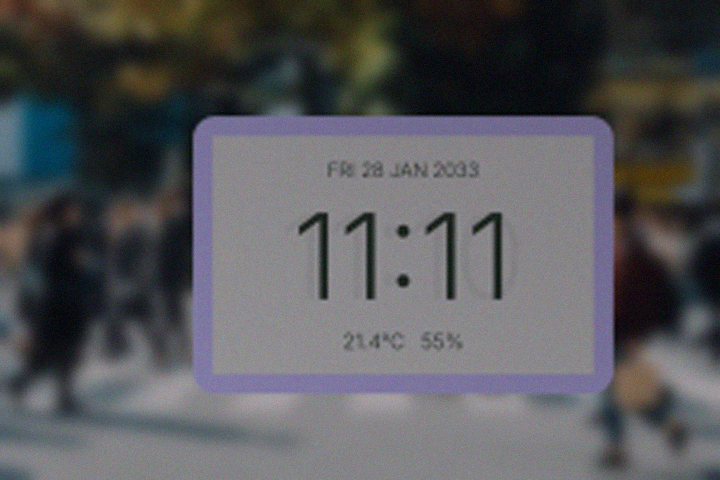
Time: 11h11
